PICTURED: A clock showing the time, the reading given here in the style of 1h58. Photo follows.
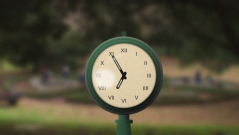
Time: 6h55
